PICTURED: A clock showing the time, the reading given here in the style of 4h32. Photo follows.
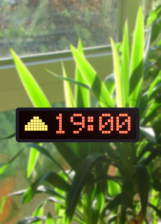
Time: 19h00
